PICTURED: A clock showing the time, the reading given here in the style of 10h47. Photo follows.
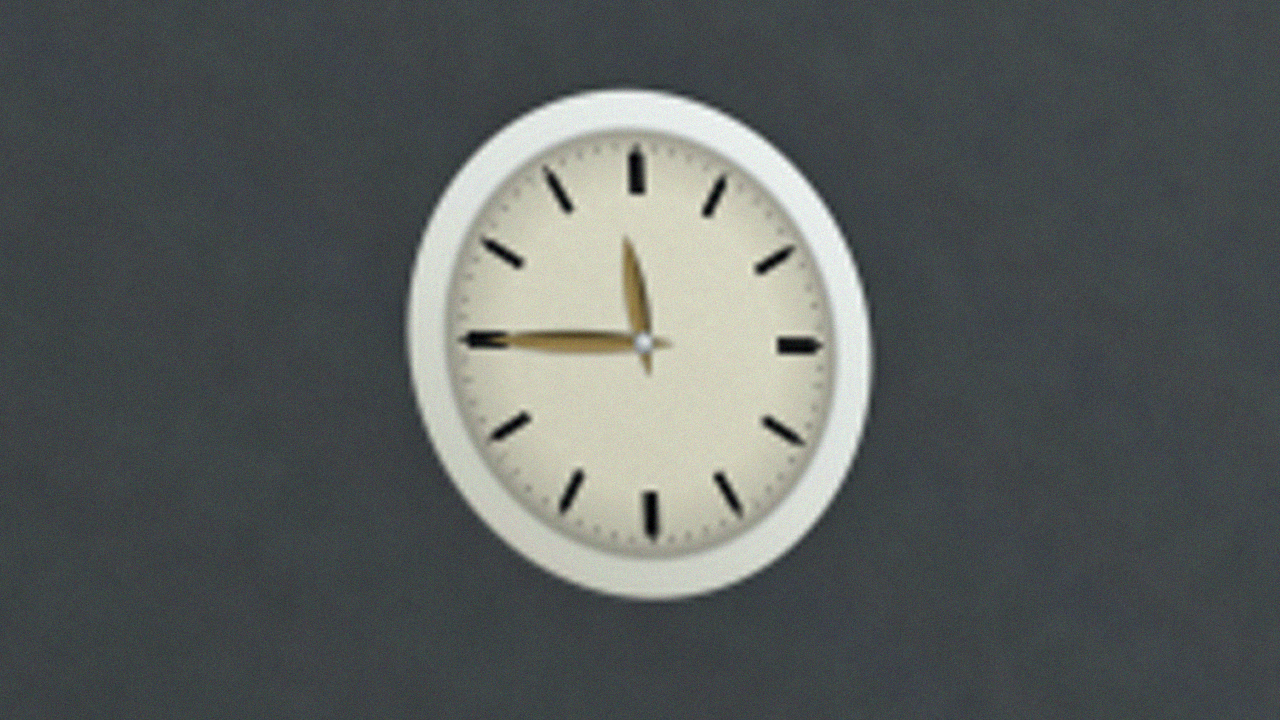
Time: 11h45
